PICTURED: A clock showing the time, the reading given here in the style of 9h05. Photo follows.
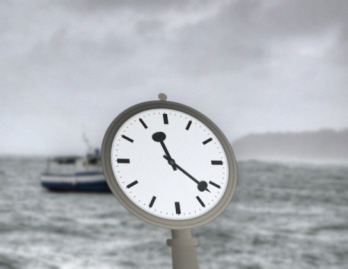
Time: 11h22
